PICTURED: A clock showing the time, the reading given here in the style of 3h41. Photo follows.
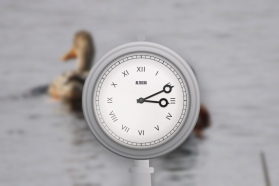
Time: 3h11
